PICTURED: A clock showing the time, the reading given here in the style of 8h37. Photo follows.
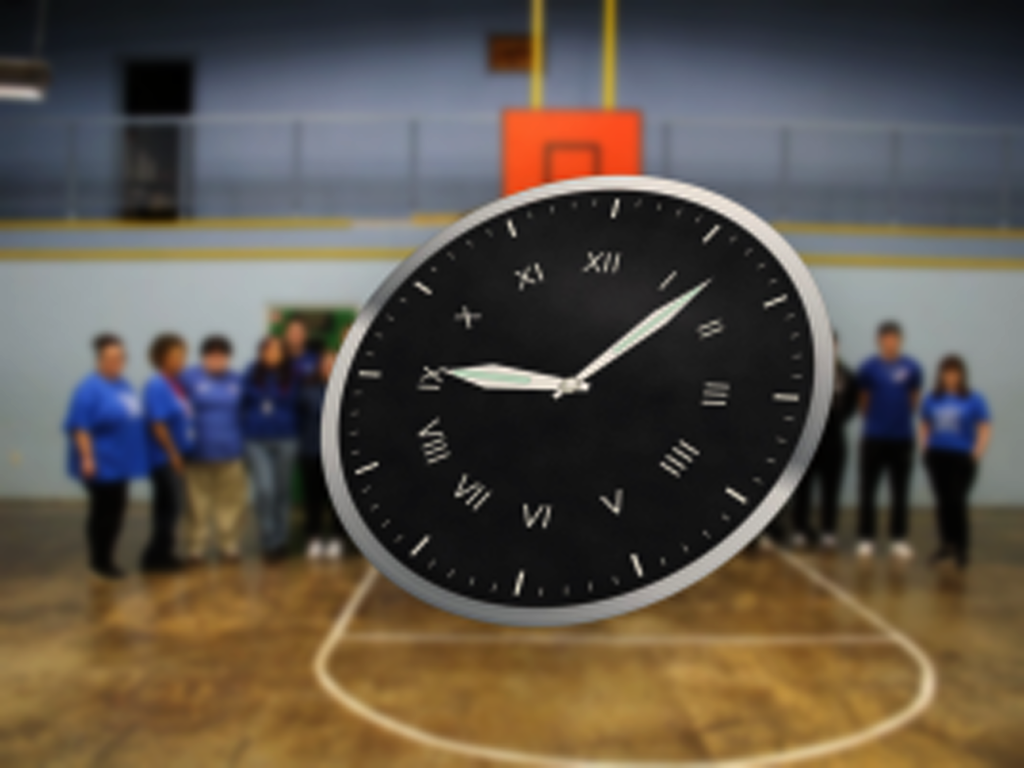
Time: 9h07
